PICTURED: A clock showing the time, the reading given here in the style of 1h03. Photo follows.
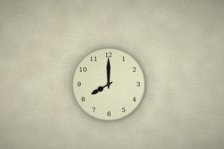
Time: 8h00
